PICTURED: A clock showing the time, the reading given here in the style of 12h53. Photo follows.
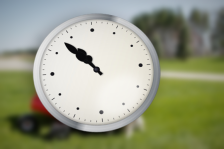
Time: 10h53
